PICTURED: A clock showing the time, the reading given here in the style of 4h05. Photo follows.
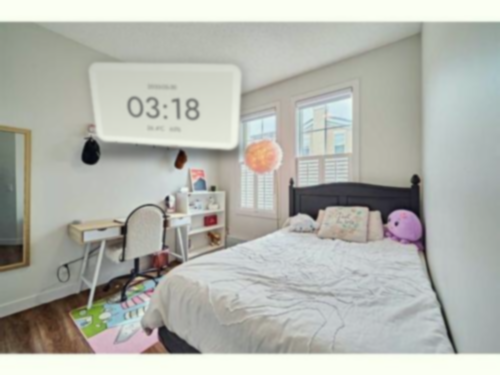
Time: 3h18
